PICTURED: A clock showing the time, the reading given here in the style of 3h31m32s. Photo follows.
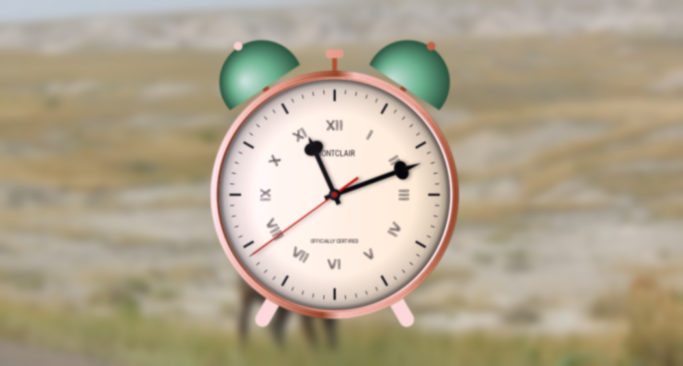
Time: 11h11m39s
